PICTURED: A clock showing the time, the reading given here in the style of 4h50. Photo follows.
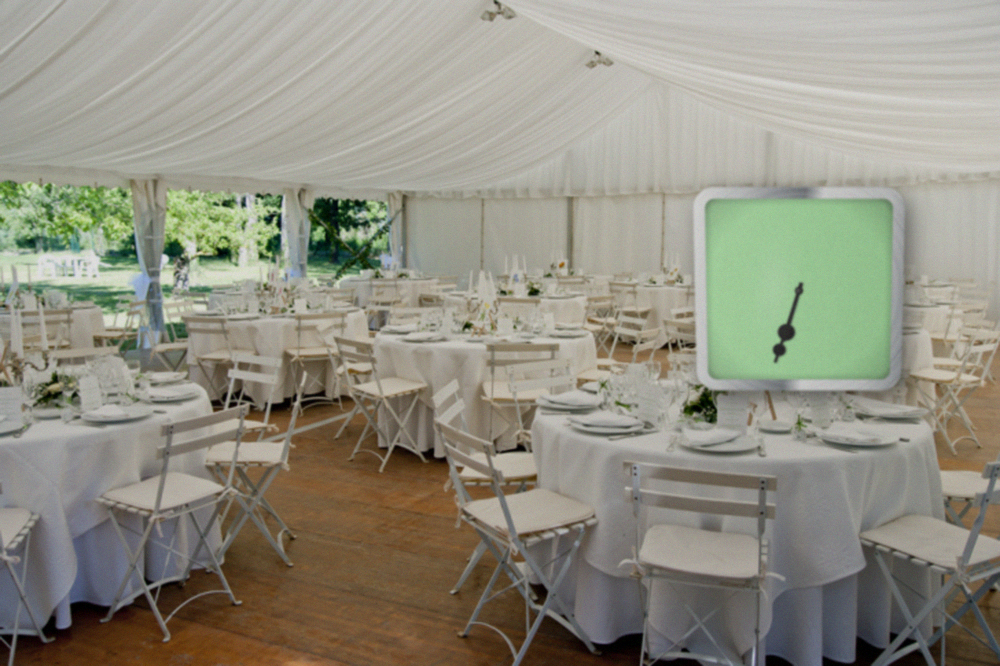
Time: 6h33
